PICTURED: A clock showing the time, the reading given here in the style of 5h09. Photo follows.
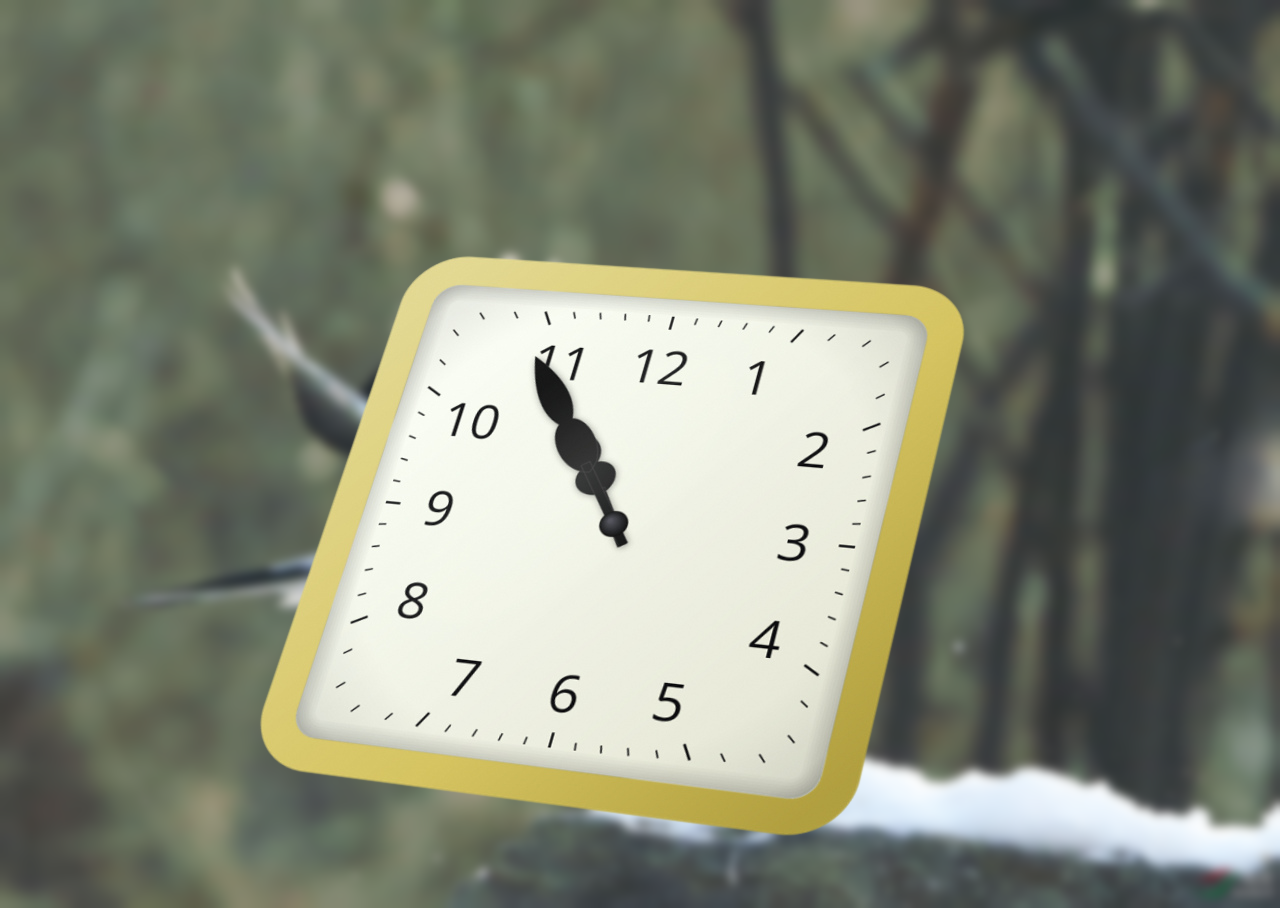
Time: 10h54
